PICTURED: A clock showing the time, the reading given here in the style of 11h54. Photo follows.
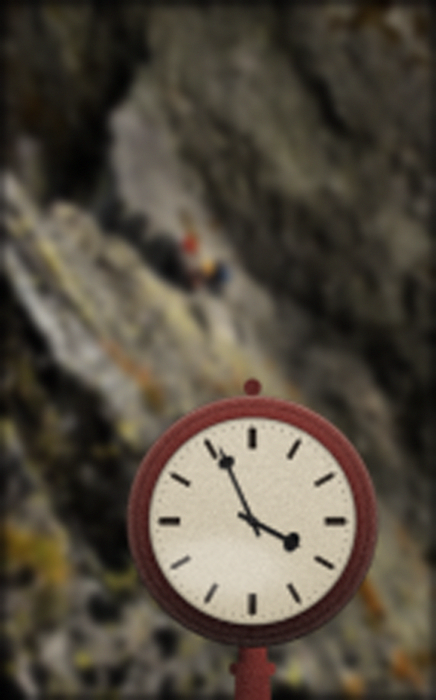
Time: 3h56
